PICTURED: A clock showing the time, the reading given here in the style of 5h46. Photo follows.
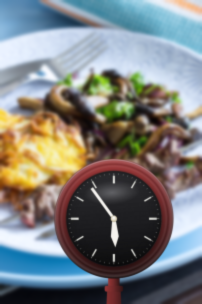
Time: 5h54
